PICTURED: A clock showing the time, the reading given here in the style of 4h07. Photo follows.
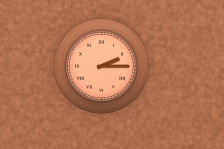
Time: 2h15
